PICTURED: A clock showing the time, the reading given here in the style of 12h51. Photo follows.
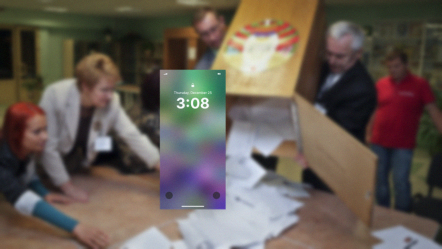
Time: 3h08
